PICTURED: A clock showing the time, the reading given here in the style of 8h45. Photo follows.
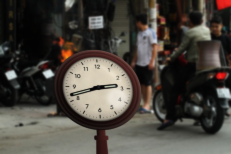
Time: 2h42
